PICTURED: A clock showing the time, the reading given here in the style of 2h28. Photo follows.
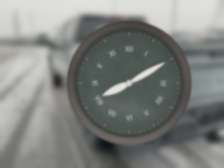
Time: 8h10
